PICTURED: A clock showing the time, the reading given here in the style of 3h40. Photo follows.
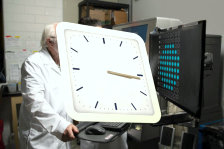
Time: 3h16
